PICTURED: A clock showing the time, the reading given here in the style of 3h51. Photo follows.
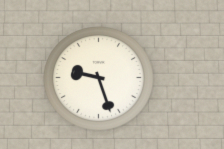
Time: 9h27
